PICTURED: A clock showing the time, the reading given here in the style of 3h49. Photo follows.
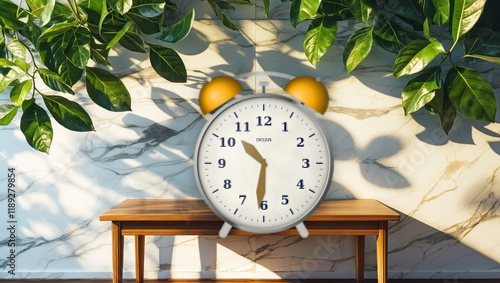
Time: 10h31
